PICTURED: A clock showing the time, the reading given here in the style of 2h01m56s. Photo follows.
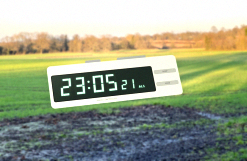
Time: 23h05m21s
